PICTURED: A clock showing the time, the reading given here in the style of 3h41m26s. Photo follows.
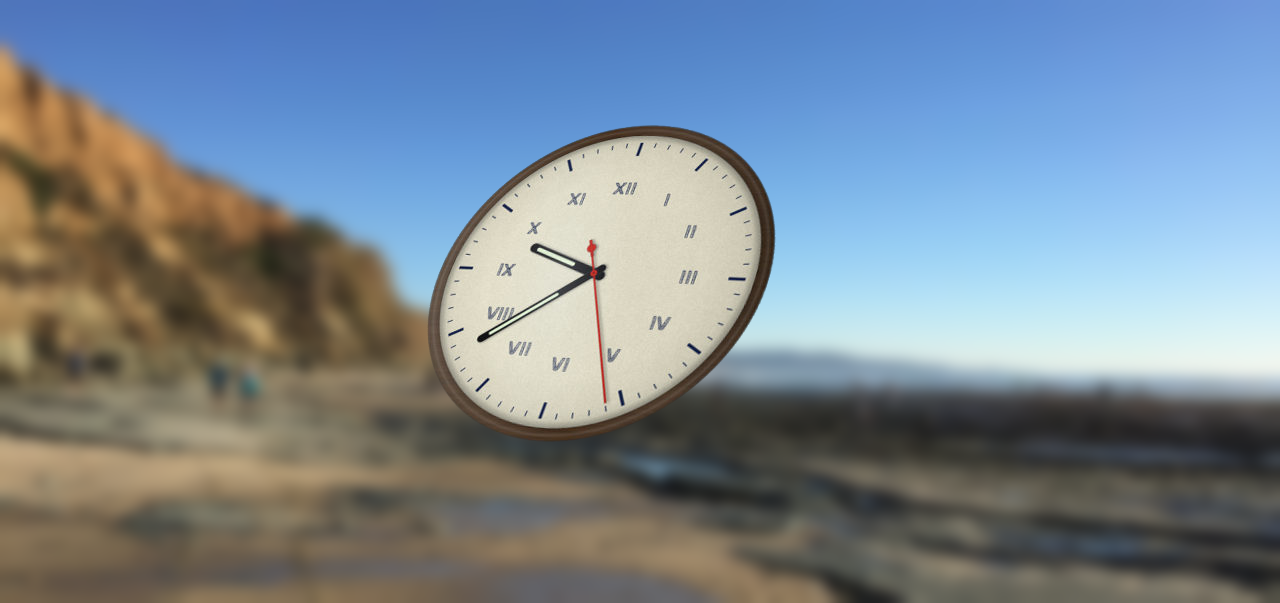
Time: 9h38m26s
